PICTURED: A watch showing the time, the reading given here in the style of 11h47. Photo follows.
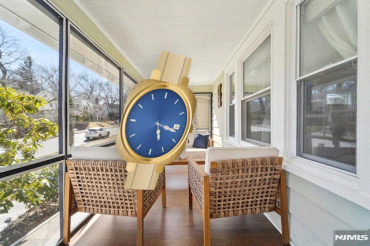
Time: 5h17
